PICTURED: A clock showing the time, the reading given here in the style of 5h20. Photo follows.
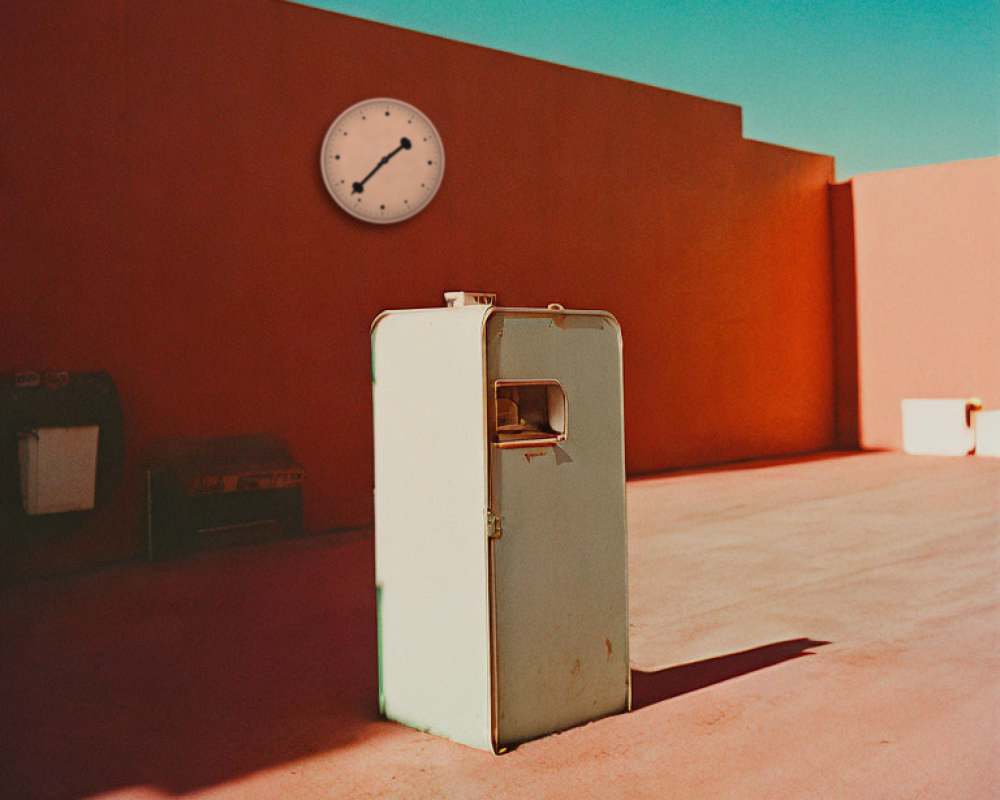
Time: 1h37
